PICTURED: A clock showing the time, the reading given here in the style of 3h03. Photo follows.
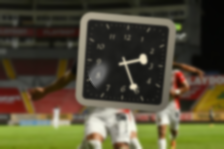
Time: 2h26
